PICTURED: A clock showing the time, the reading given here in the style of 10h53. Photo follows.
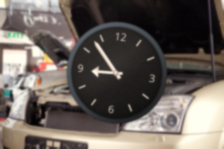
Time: 8h53
